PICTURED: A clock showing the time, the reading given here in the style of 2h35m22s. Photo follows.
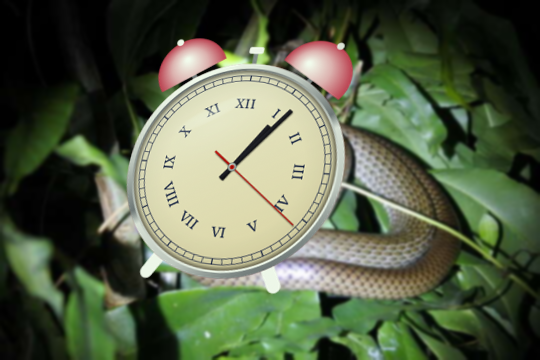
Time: 1h06m21s
